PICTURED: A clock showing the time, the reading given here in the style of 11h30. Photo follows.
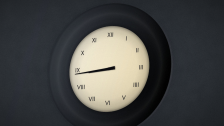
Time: 8h44
